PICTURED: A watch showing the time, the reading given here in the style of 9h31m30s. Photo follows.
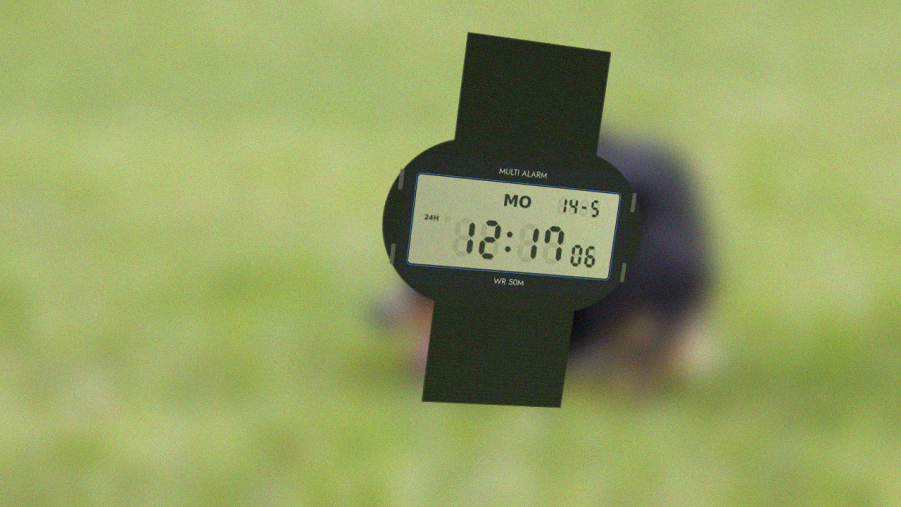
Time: 12h17m06s
